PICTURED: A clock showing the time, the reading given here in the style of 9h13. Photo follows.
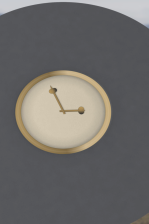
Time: 2h56
